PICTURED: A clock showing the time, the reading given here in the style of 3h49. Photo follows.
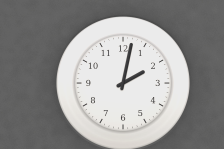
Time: 2h02
